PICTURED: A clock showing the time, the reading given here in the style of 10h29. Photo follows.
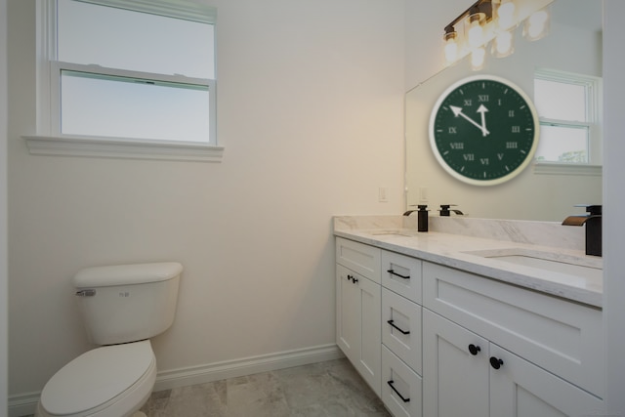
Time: 11h51
